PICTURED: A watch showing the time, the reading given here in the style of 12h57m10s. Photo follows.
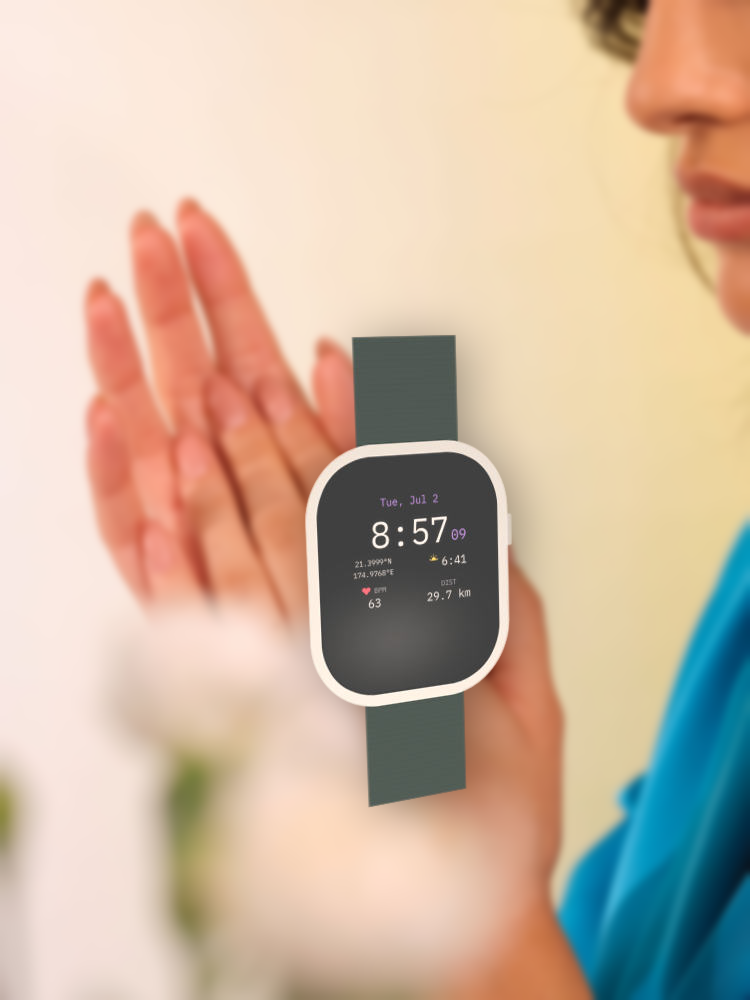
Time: 8h57m09s
